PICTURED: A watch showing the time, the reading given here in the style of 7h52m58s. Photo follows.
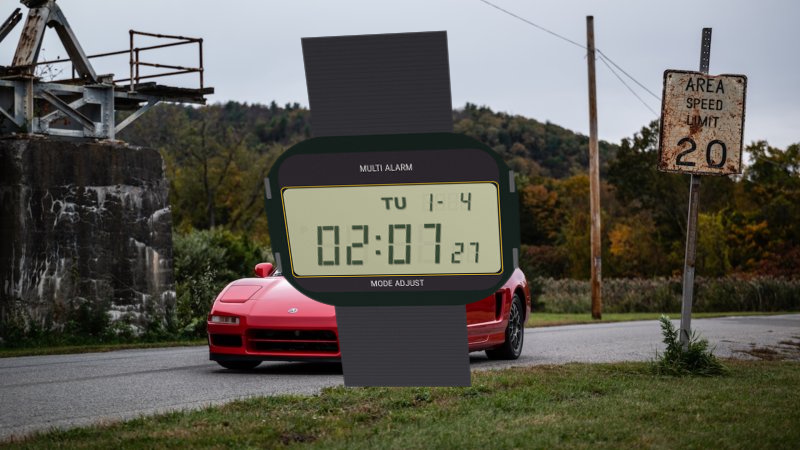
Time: 2h07m27s
